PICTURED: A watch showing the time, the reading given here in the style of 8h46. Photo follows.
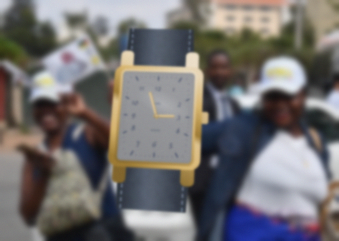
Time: 2h57
